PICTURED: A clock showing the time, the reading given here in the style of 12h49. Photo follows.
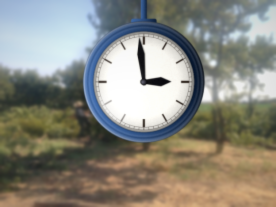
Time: 2h59
